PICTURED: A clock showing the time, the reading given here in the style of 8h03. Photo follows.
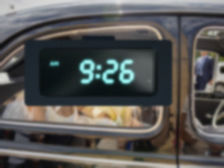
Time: 9h26
